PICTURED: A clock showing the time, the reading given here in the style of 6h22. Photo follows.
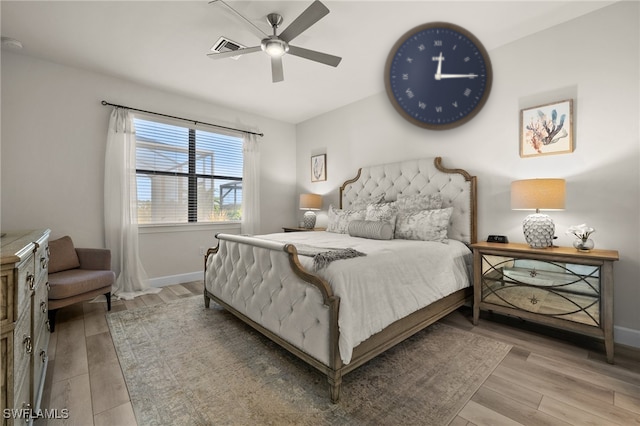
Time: 12h15
